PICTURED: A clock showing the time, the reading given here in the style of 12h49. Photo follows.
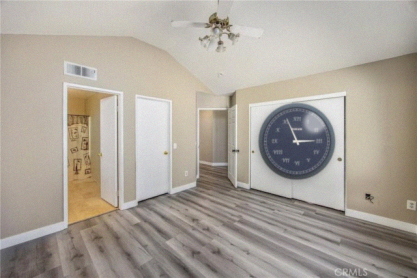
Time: 2h56
